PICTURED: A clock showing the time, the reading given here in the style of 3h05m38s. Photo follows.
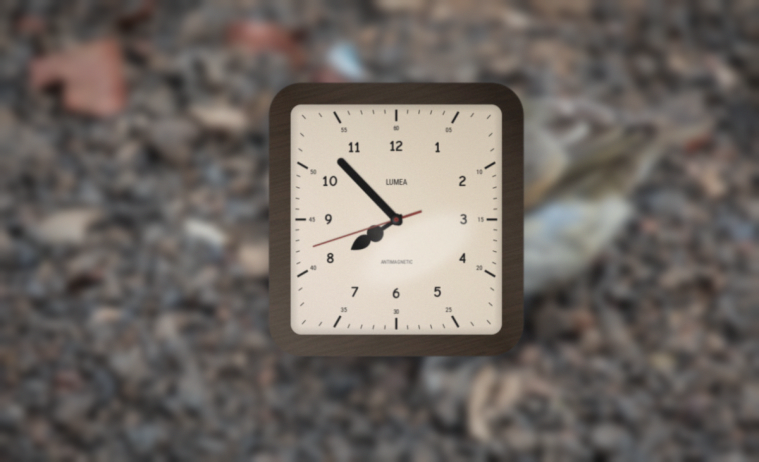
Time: 7h52m42s
